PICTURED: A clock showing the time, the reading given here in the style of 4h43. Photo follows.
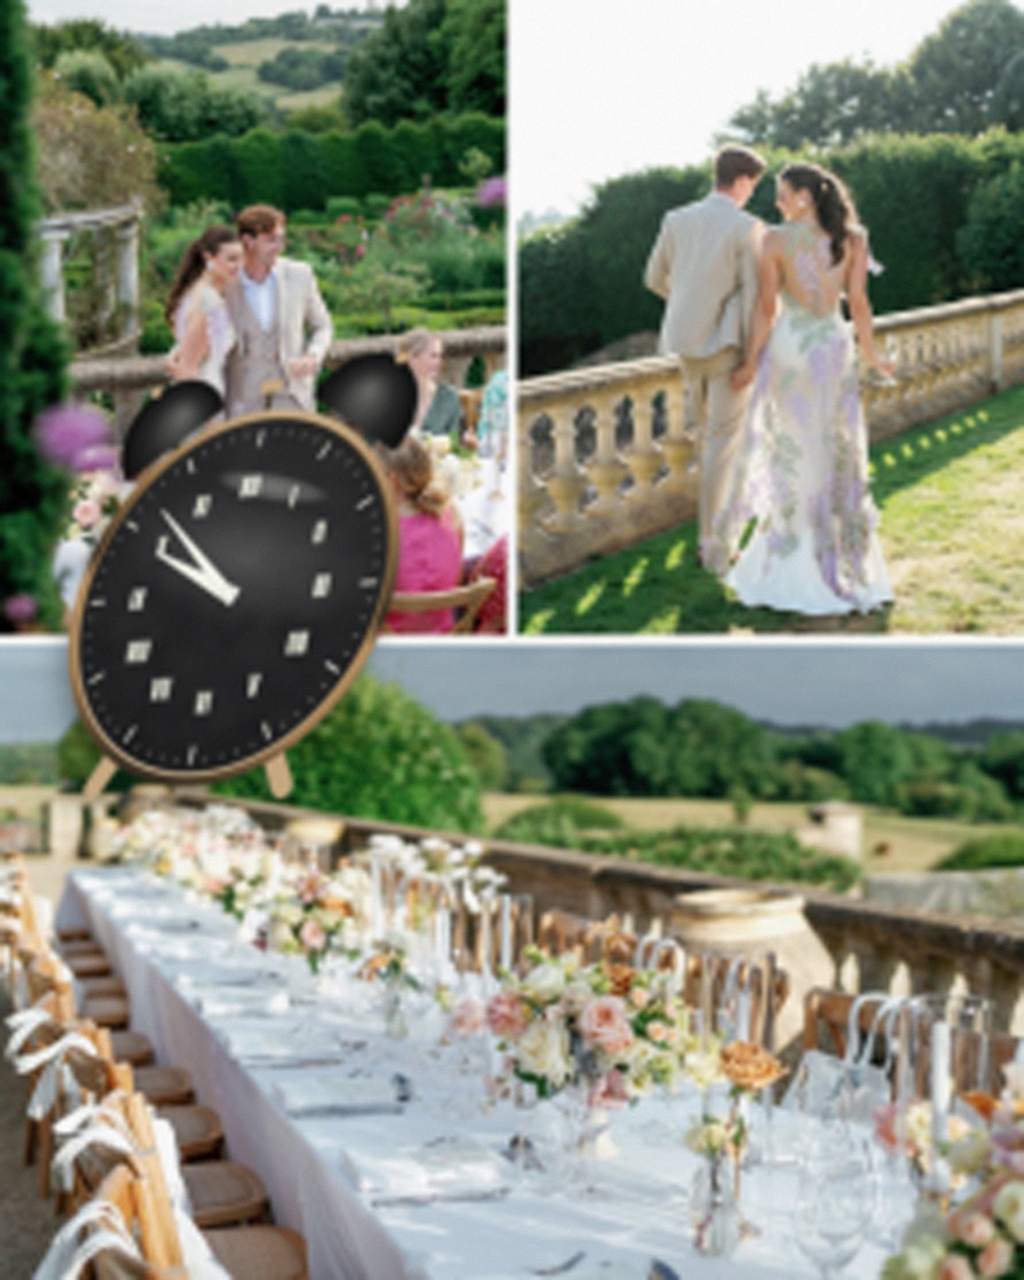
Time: 9h52
